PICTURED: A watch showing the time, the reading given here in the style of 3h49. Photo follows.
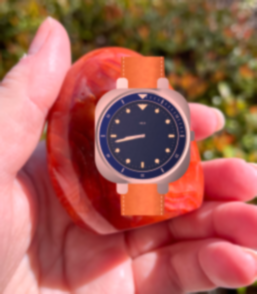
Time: 8h43
